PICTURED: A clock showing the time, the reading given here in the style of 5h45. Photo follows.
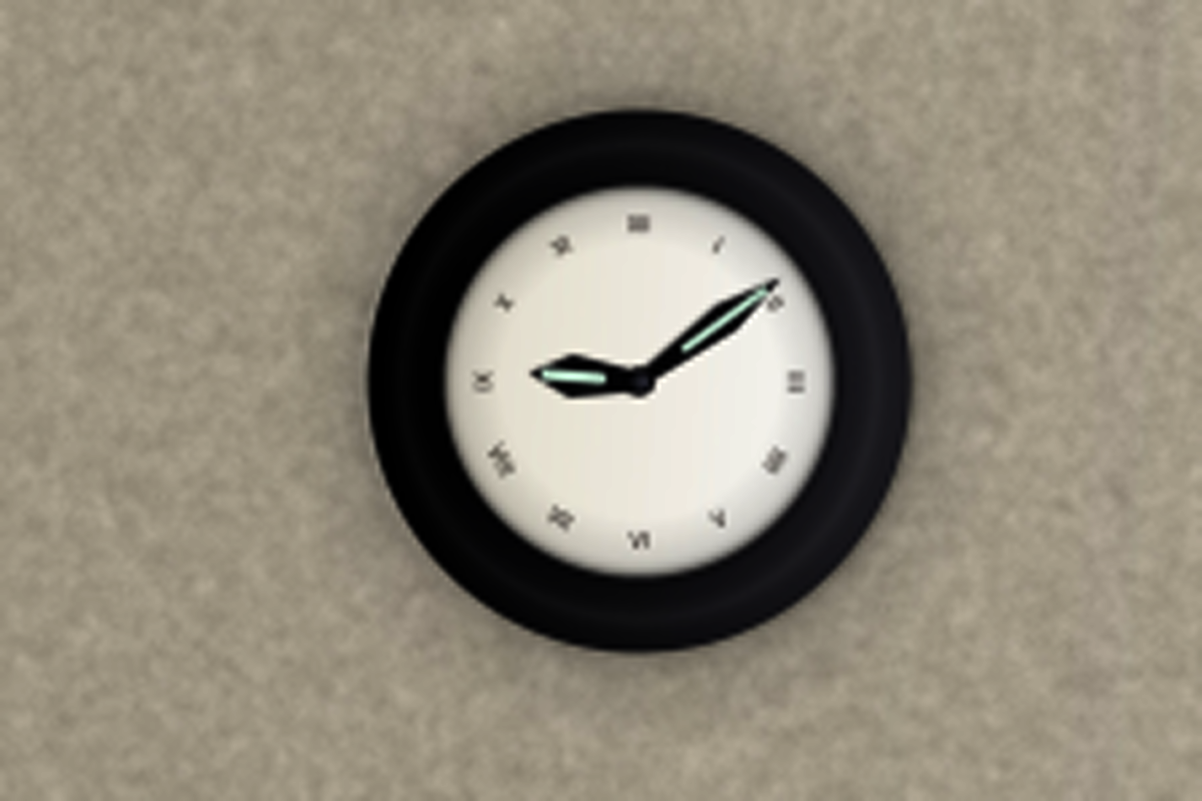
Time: 9h09
